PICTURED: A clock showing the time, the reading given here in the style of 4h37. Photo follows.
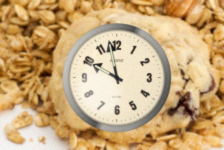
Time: 9h58
